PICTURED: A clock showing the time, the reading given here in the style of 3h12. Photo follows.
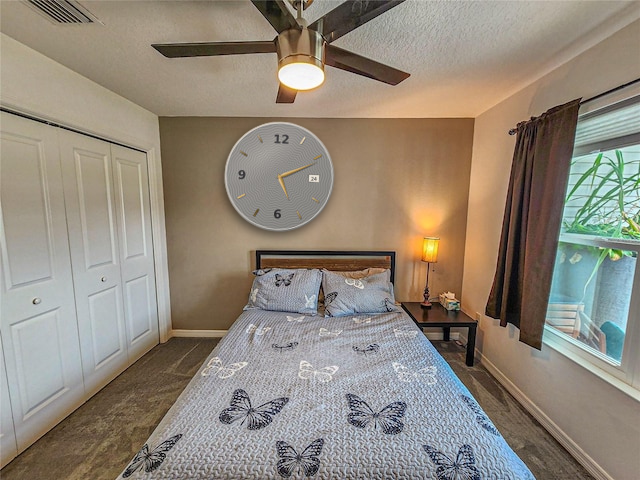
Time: 5h11
